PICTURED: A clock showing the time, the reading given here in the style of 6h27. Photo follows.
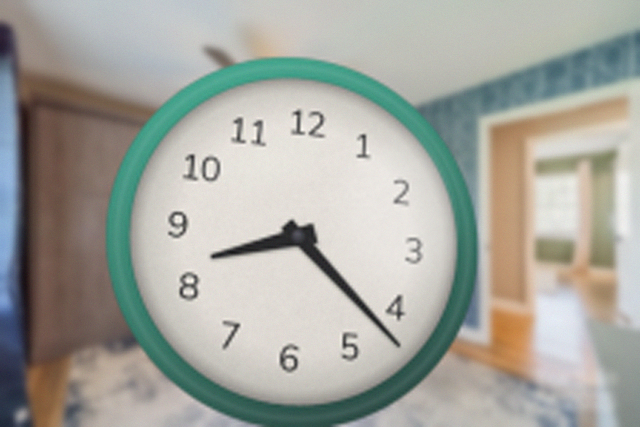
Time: 8h22
